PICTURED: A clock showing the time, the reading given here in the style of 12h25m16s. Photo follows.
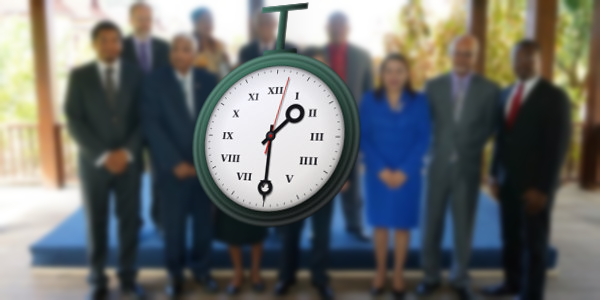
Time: 1h30m02s
